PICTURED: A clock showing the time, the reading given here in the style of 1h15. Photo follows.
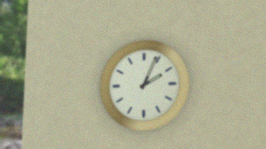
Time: 2h04
